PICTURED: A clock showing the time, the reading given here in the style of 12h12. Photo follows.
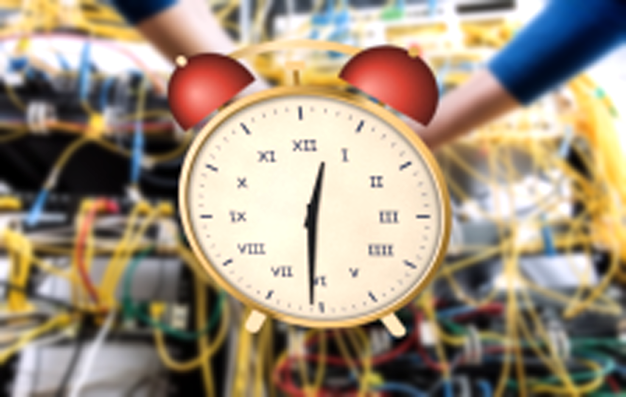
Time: 12h31
